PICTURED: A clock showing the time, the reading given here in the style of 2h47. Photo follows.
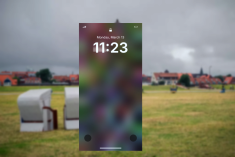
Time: 11h23
